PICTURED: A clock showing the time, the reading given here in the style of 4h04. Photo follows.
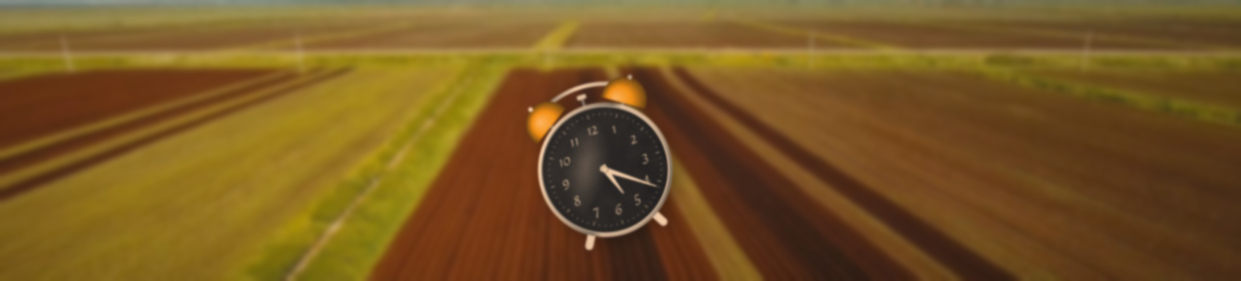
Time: 5h21
